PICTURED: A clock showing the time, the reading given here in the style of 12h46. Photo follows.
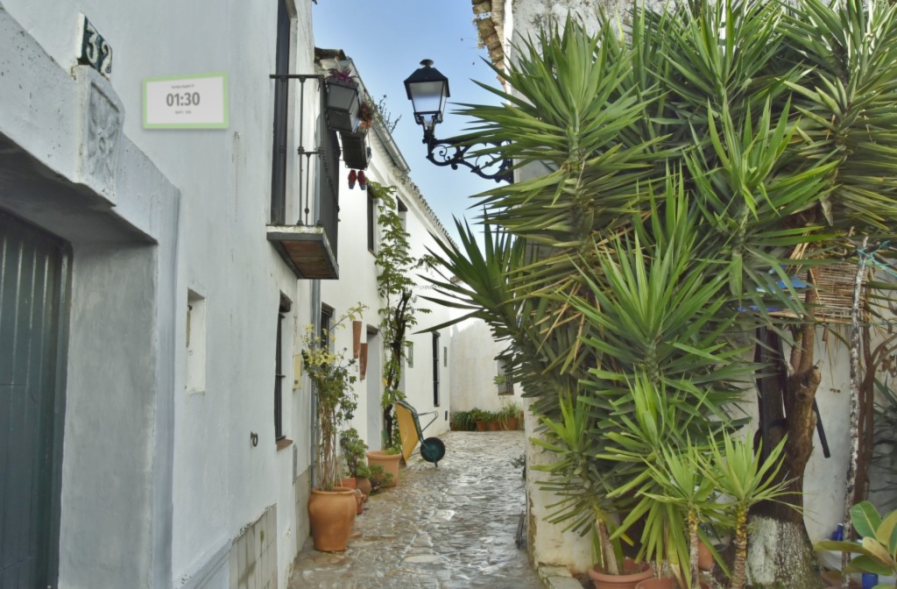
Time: 1h30
